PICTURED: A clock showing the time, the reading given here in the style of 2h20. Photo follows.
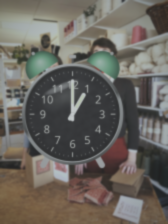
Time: 1h00
